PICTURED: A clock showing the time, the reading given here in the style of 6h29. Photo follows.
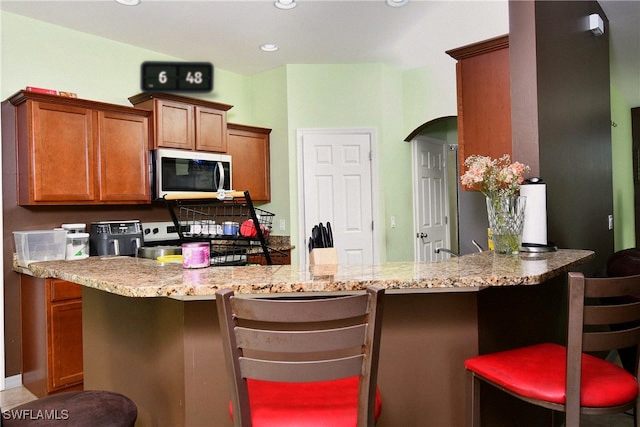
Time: 6h48
